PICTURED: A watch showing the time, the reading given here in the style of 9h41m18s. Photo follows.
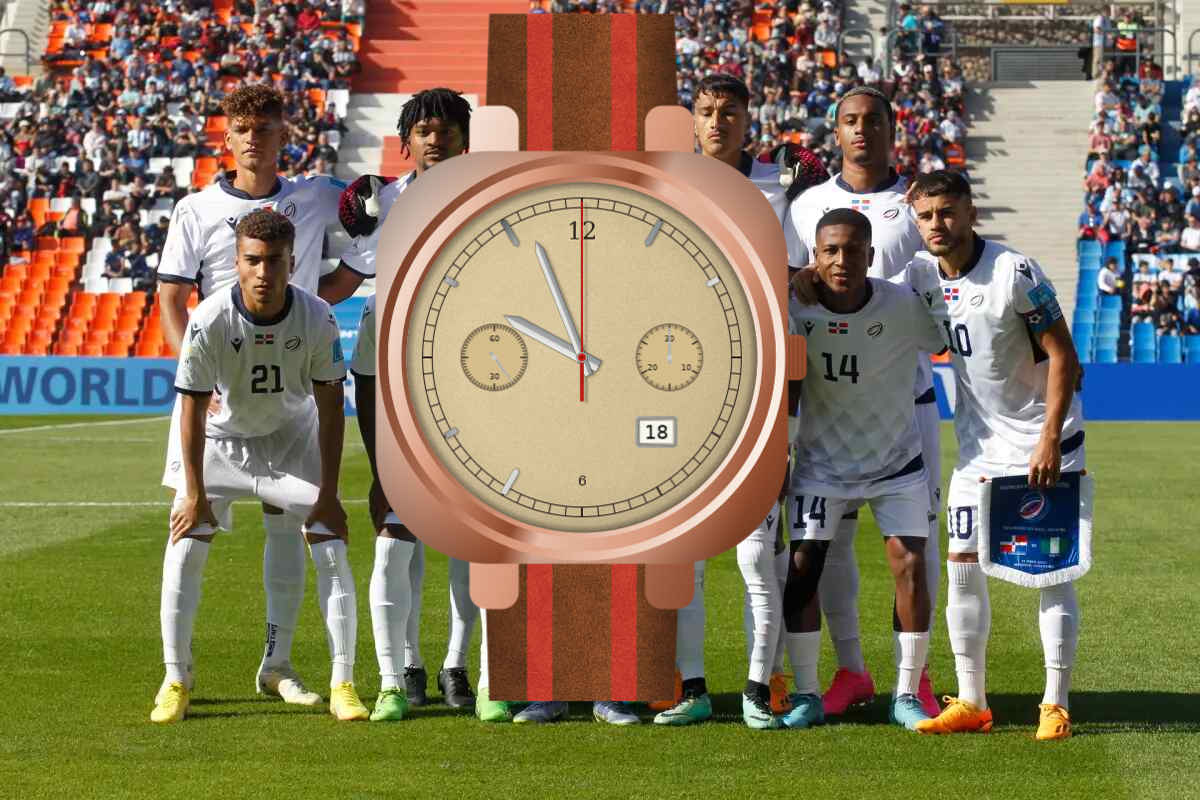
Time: 9h56m24s
